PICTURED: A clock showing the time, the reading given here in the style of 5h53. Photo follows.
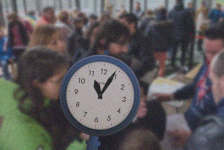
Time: 11h04
